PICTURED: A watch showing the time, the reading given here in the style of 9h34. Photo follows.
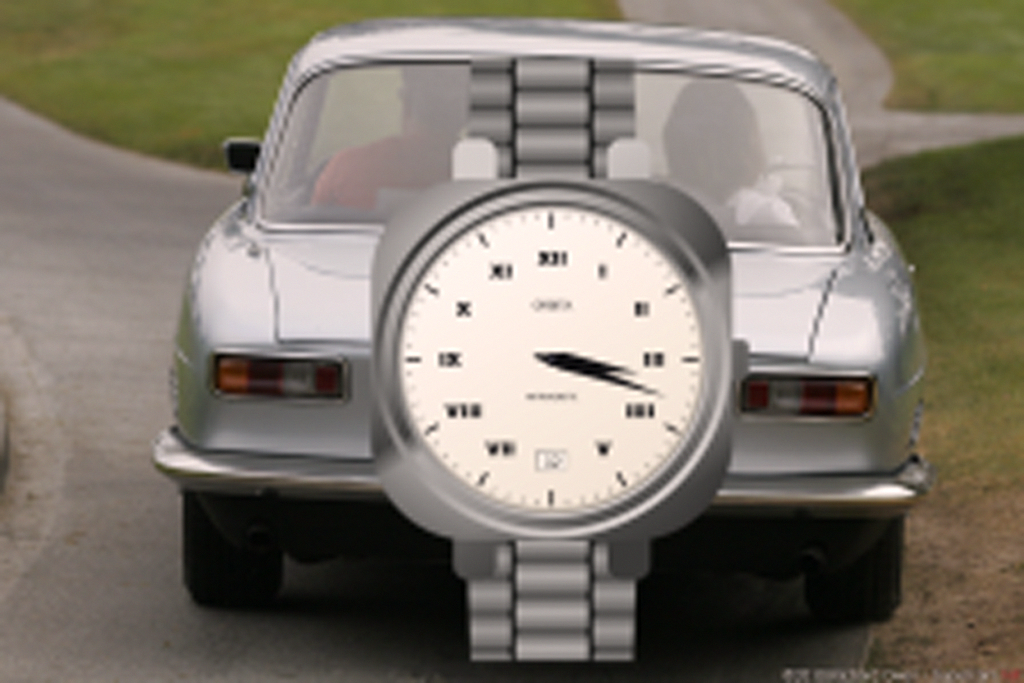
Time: 3h18
